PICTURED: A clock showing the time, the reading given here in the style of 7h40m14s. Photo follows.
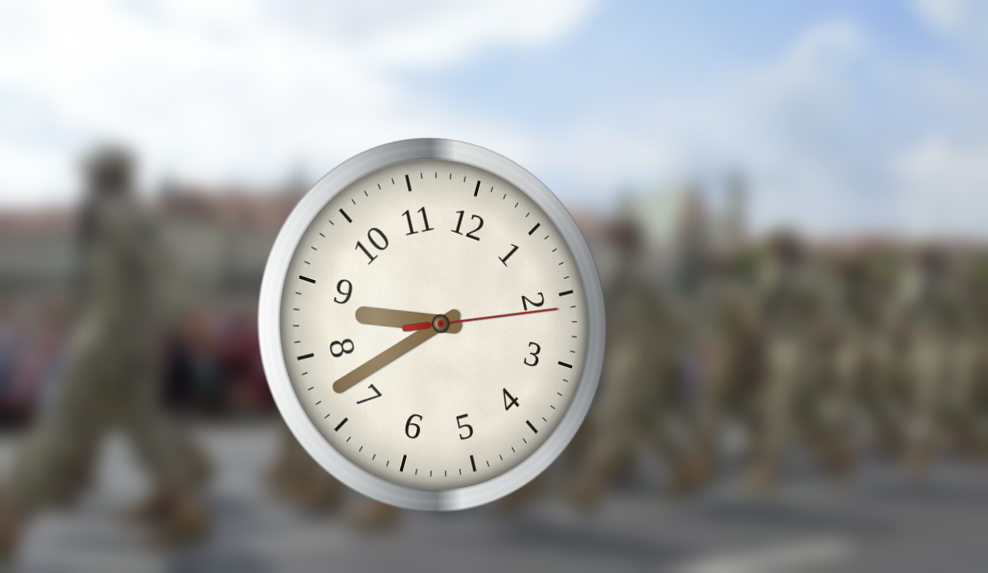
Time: 8h37m11s
